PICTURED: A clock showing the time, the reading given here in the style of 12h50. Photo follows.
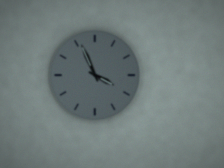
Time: 3h56
